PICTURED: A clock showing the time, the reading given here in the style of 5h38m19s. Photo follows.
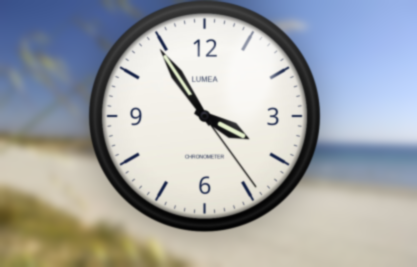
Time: 3h54m24s
